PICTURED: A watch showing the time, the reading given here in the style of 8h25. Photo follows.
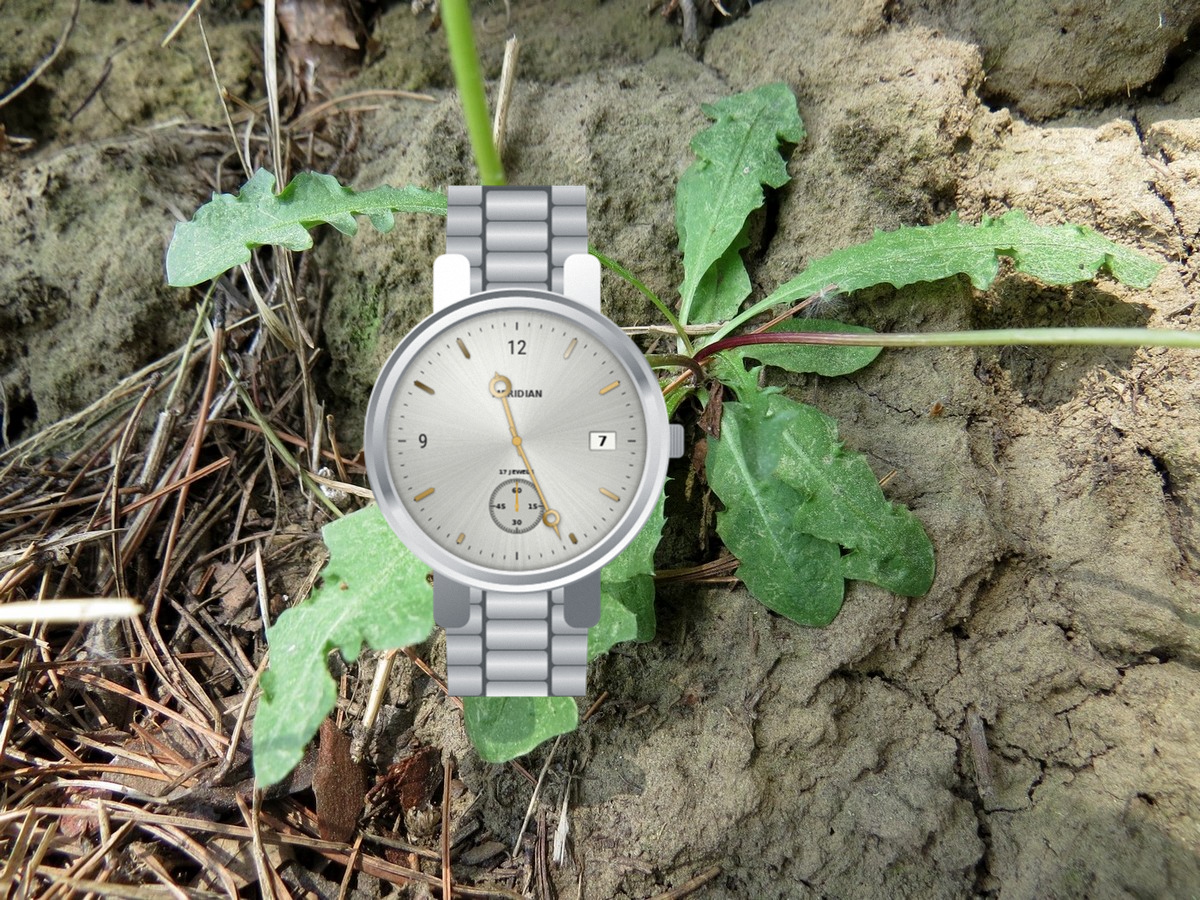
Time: 11h26
